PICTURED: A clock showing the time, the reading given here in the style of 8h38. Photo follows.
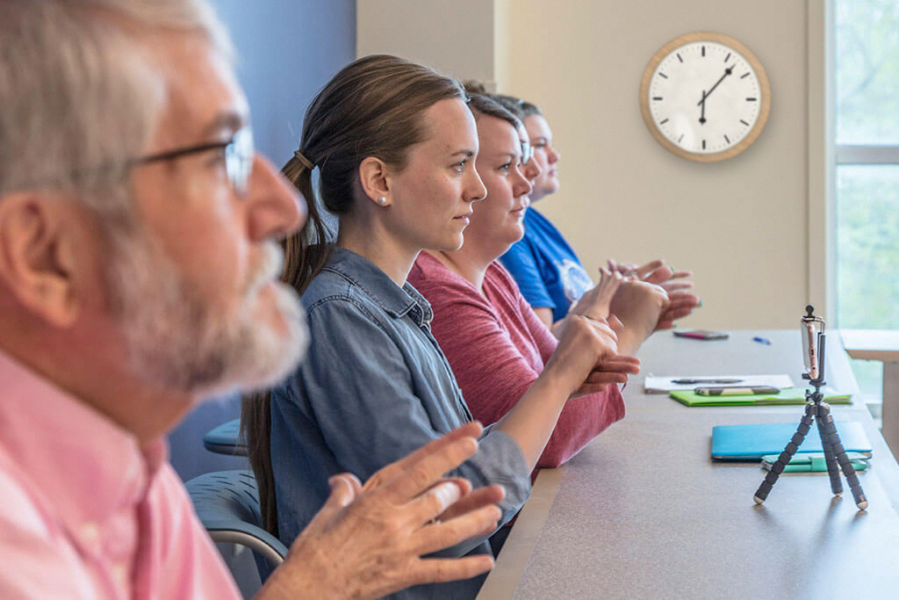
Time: 6h07
